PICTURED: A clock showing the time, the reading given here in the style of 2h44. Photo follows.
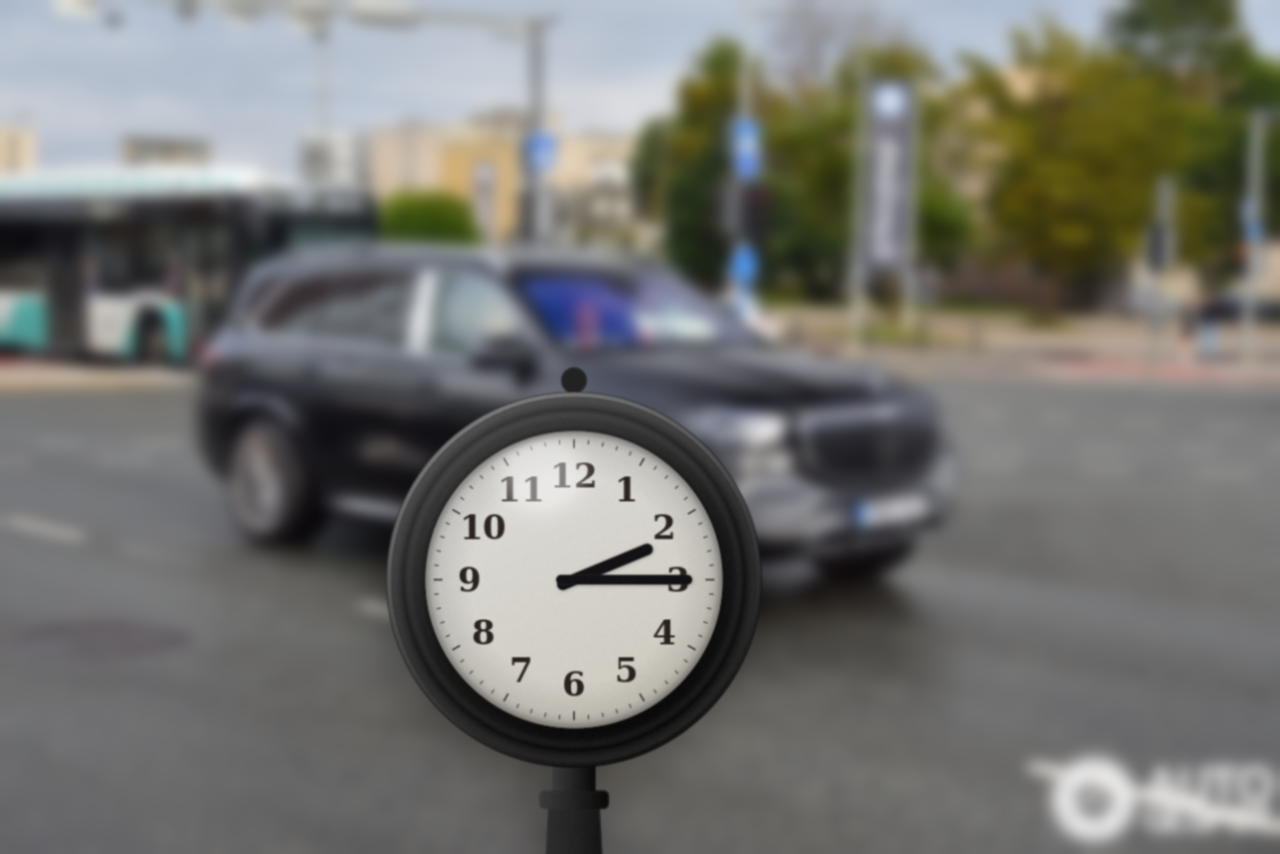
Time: 2h15
